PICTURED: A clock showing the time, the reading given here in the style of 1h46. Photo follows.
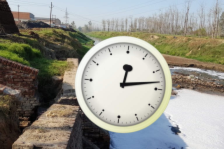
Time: 12h13
